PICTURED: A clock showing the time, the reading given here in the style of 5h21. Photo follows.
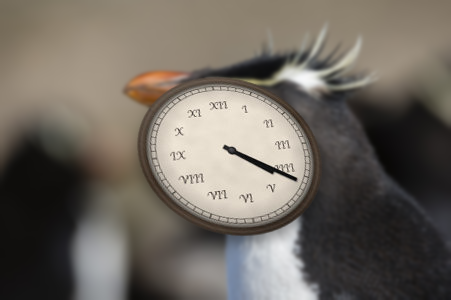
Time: 4h21
